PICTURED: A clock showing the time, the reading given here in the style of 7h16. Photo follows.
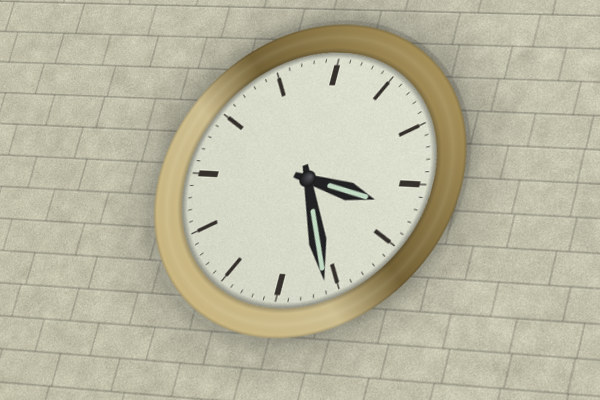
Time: 3h26
